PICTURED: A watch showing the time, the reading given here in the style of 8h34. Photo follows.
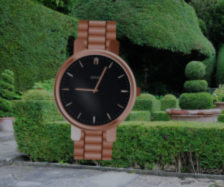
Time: 9h04
